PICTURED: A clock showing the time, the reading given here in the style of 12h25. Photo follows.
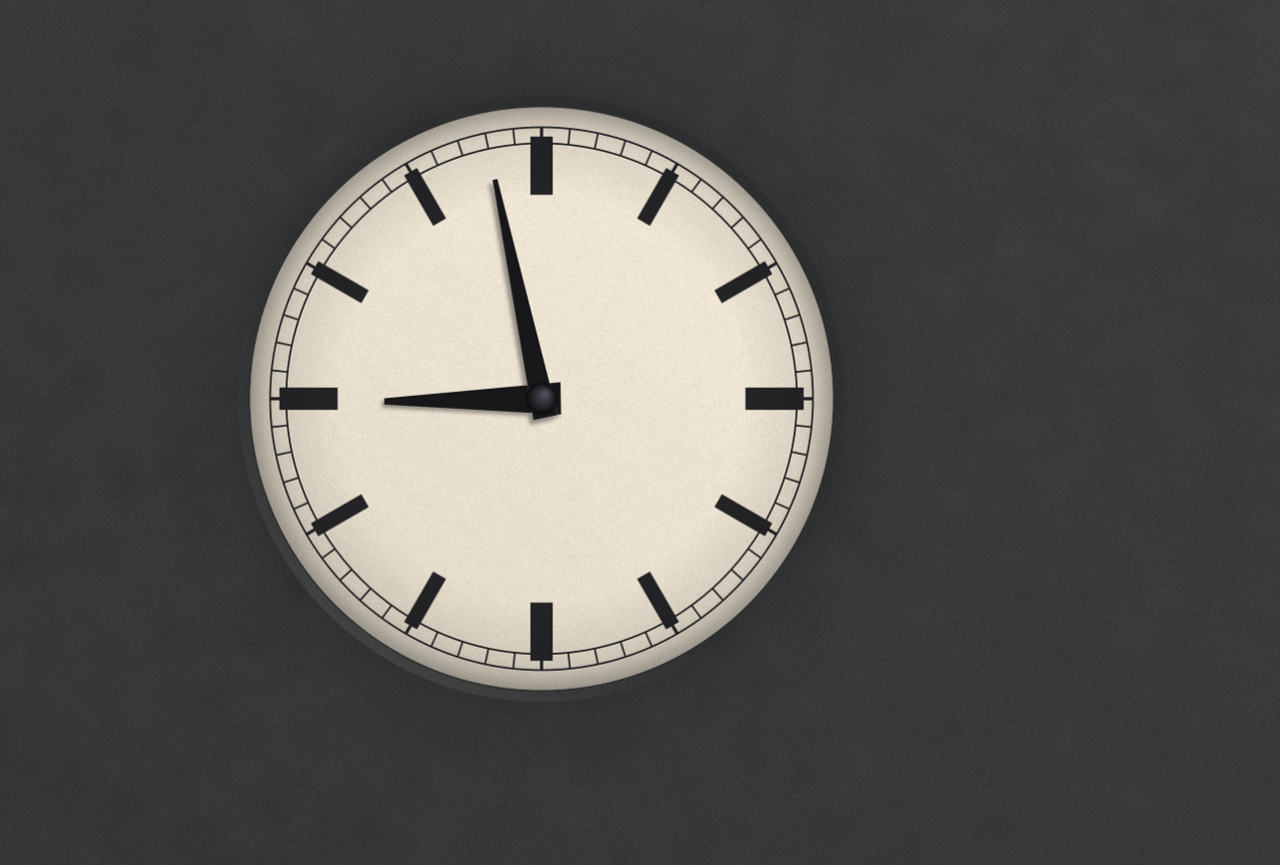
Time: 8h58
